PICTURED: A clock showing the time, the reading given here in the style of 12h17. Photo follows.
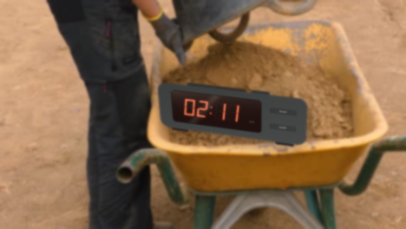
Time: 2h11
